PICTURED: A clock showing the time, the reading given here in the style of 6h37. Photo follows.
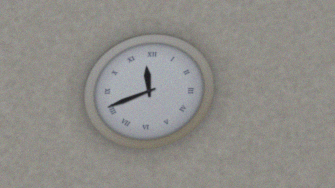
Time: 11h41
